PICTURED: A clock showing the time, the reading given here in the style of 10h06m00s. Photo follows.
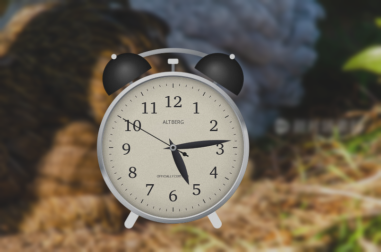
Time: 5h13m50s
